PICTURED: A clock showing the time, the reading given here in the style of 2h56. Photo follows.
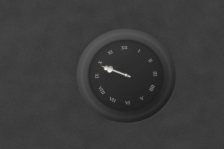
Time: 9h49
